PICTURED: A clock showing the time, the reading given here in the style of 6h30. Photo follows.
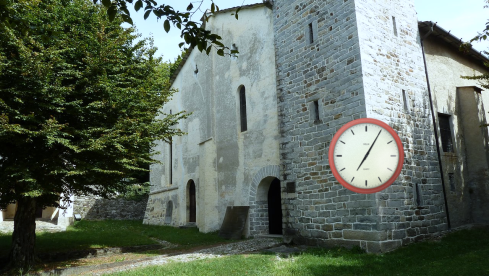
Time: 7h05
